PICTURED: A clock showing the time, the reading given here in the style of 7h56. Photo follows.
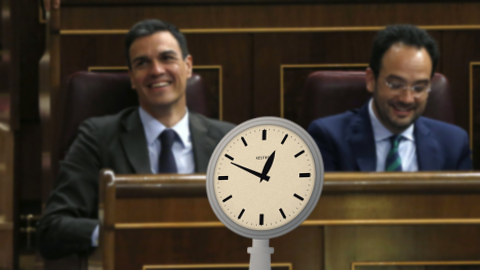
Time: 12h49
